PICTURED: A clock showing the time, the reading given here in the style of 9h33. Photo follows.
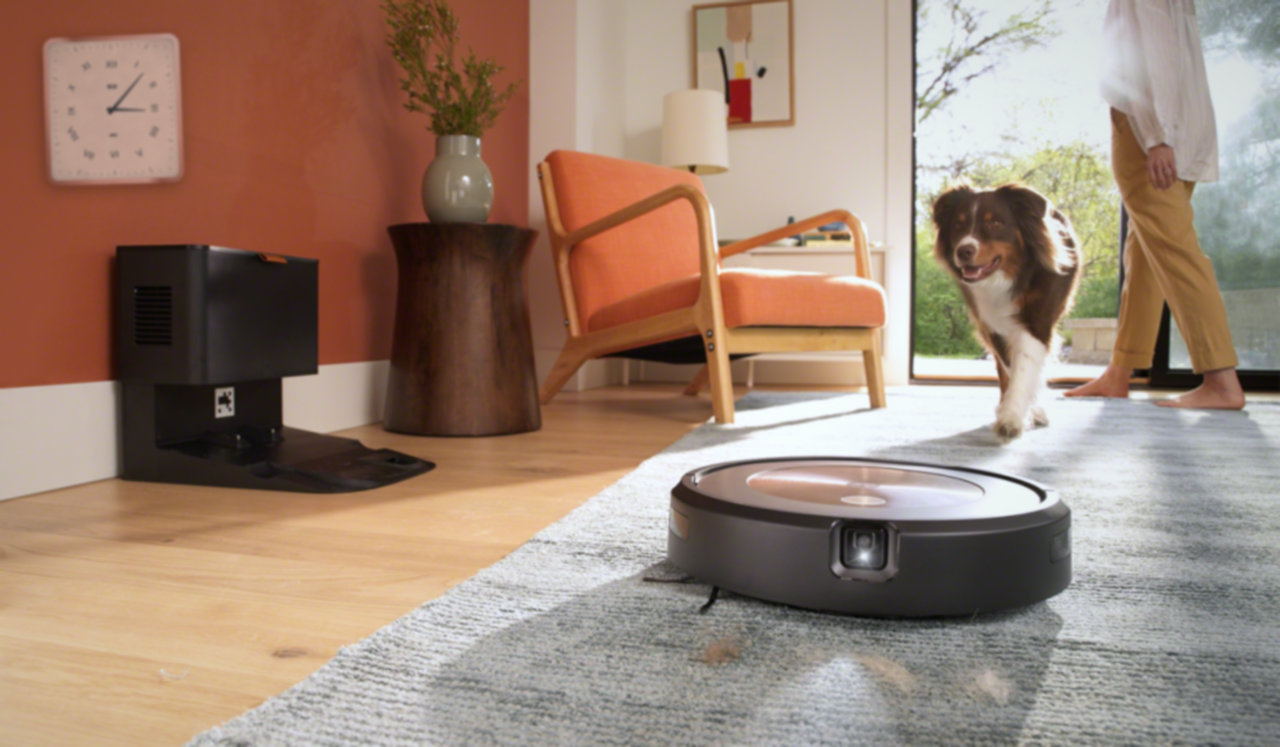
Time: 3h07
